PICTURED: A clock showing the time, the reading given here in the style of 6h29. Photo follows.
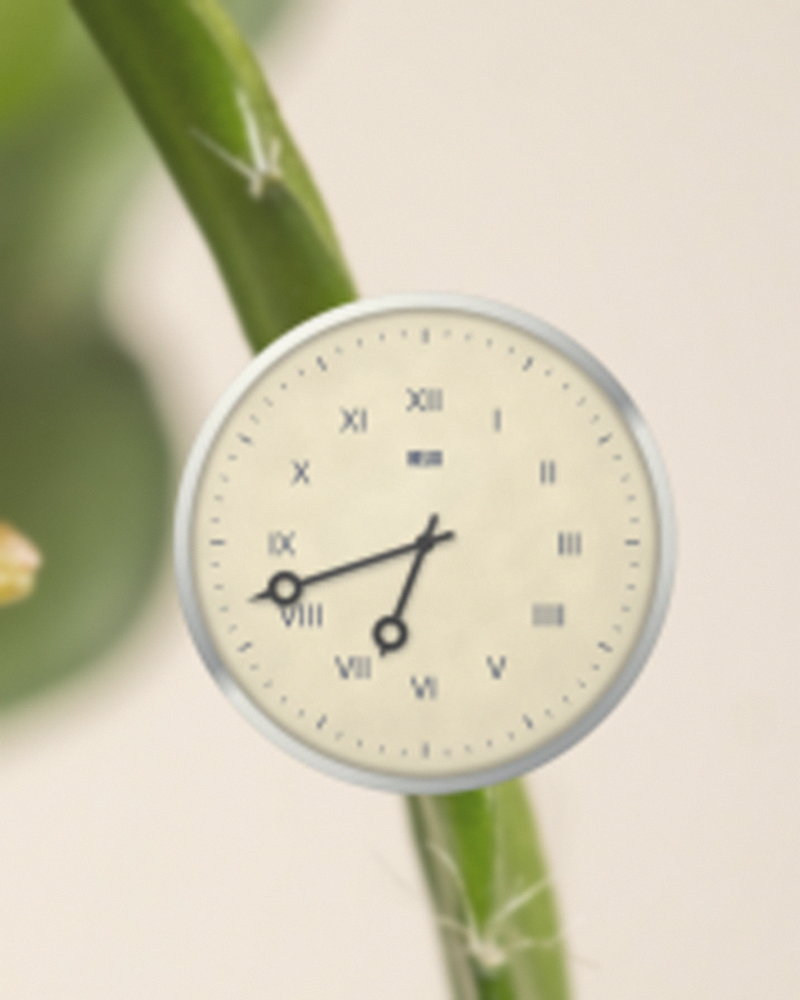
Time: 6h42
